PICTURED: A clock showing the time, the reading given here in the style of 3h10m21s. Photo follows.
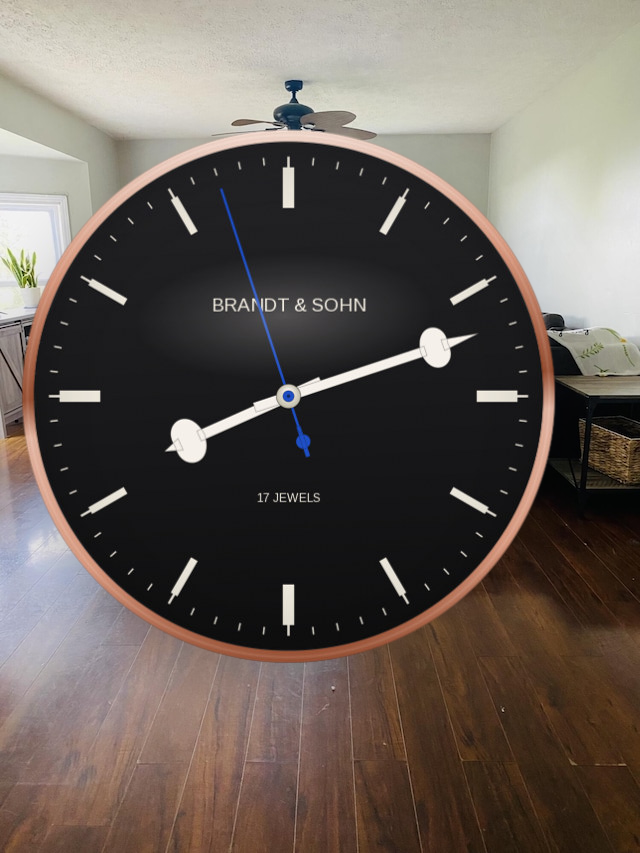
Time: 8h11m57s
